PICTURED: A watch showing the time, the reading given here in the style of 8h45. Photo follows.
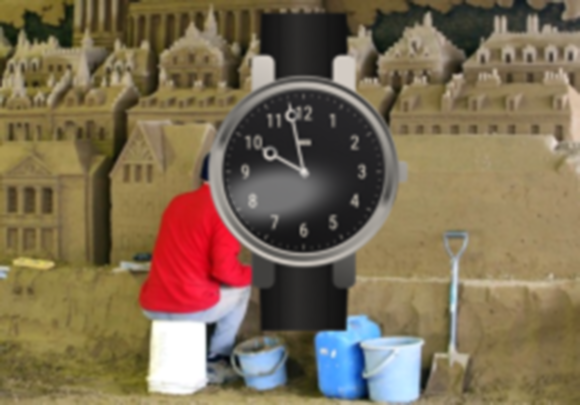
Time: 9h58
